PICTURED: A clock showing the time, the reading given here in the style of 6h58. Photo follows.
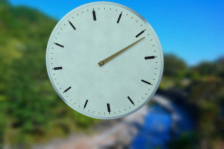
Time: 2h11
